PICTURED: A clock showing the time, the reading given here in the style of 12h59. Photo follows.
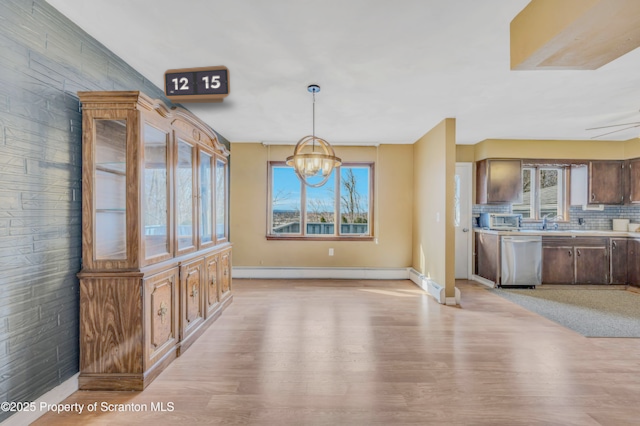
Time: 12h15
